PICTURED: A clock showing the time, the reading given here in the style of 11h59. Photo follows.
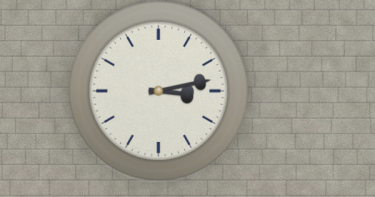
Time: 3h13
